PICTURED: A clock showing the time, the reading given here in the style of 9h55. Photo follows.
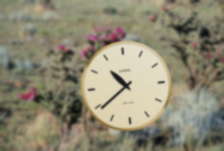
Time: 10h39
